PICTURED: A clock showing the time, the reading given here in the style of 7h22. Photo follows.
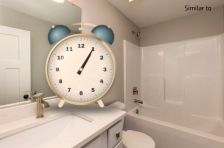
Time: 1h05
